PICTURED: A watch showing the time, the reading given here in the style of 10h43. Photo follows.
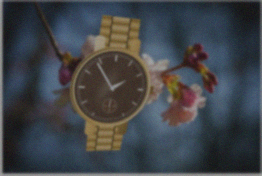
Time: 1h54
